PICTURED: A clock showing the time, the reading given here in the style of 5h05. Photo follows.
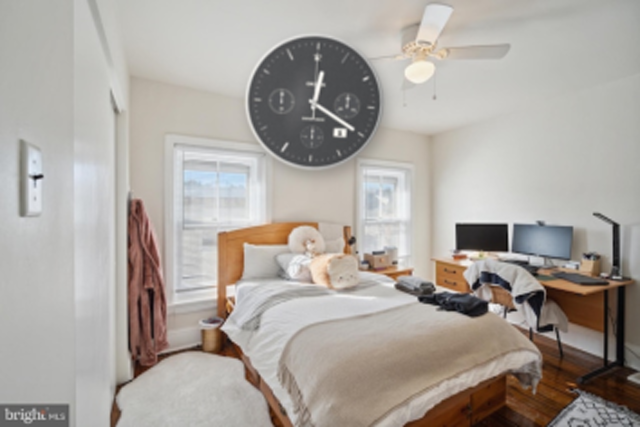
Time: 12h20
